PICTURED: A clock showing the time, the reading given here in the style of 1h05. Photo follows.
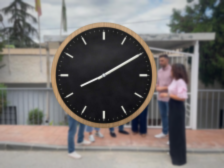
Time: 8h10
